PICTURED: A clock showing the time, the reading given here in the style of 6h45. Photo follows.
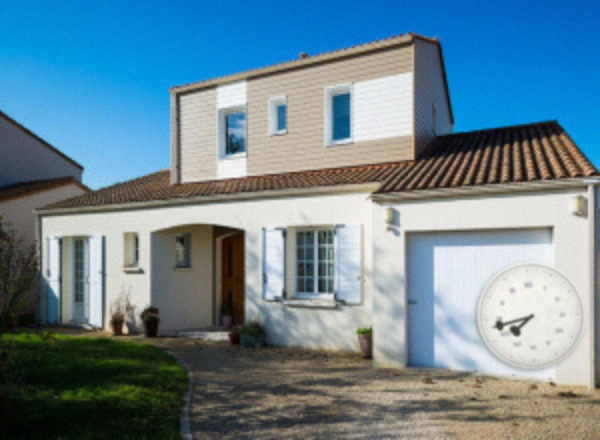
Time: 7h43
